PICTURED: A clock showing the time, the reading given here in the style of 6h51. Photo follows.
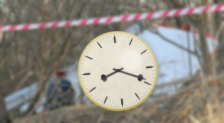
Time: 8h19
